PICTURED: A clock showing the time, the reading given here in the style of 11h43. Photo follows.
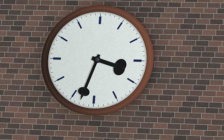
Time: 3h33
